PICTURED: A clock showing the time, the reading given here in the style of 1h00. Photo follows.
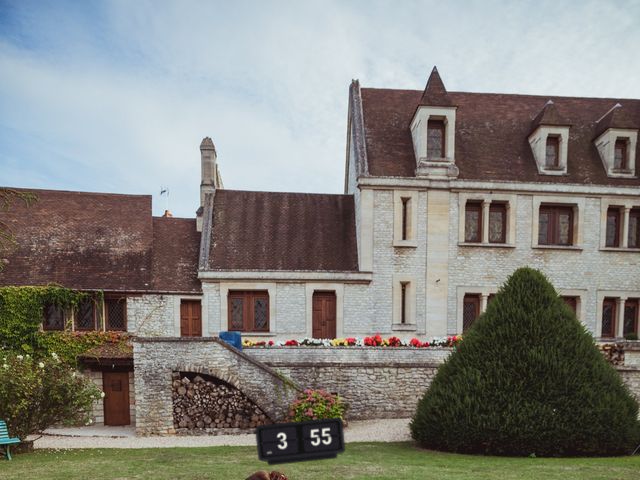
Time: 3h55
